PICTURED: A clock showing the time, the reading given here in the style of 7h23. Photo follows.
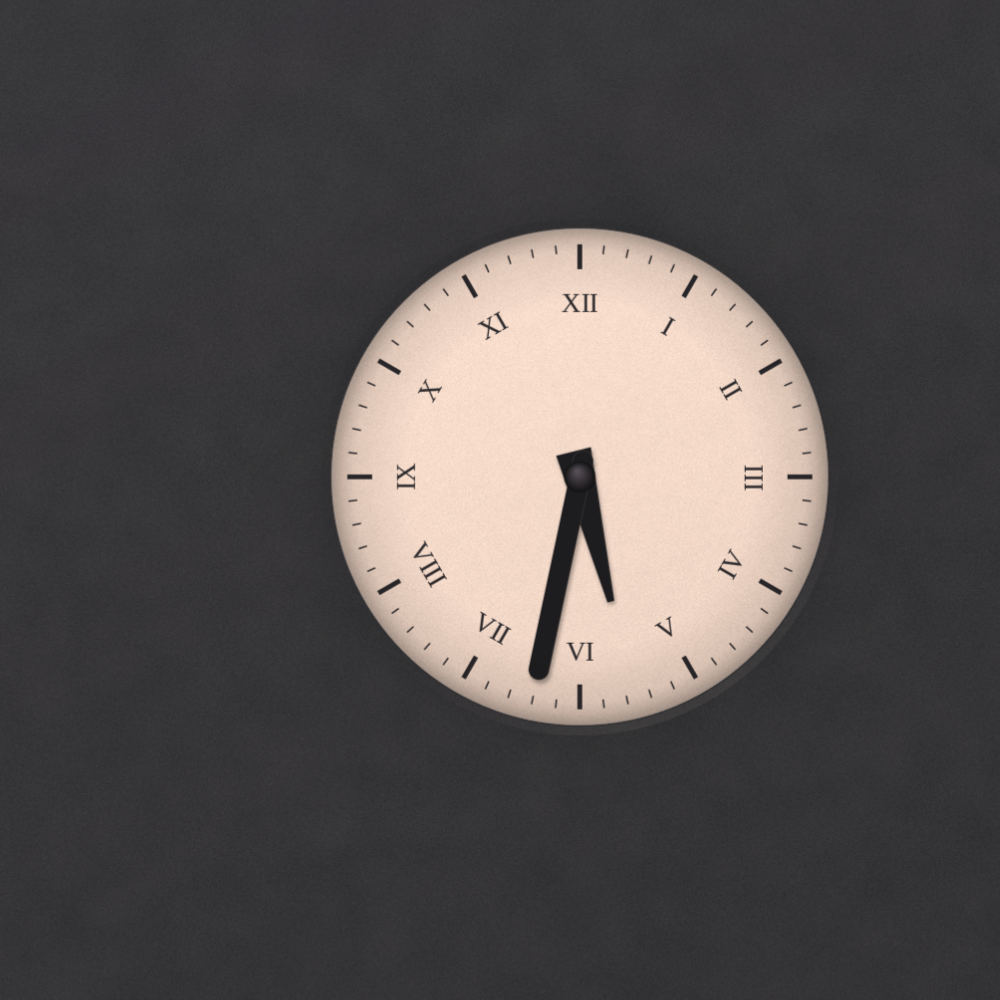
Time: 5h32
